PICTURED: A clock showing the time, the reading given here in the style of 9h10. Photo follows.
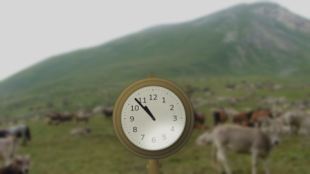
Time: 10h53
